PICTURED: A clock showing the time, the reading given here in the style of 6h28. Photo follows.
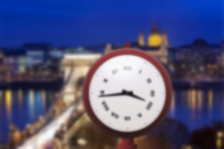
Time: 3h44
